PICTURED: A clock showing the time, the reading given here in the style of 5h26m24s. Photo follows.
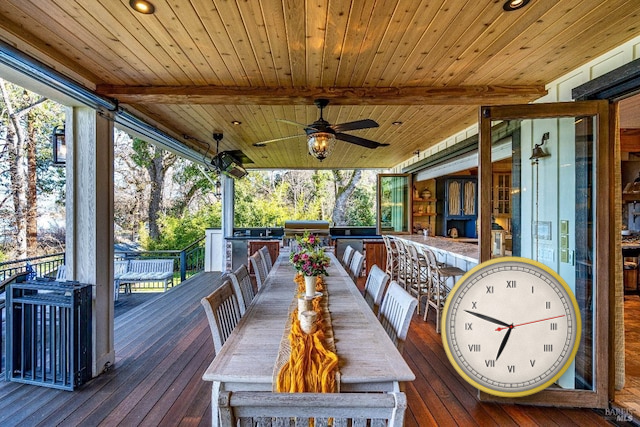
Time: 6h48m13s
